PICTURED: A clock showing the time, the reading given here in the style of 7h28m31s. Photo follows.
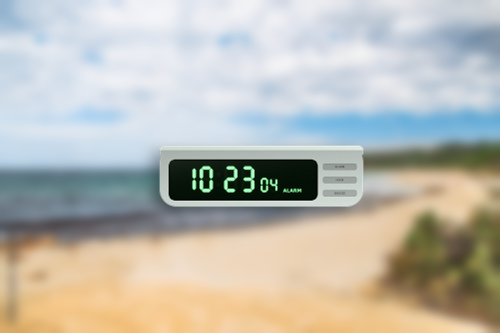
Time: 10h23m04s
